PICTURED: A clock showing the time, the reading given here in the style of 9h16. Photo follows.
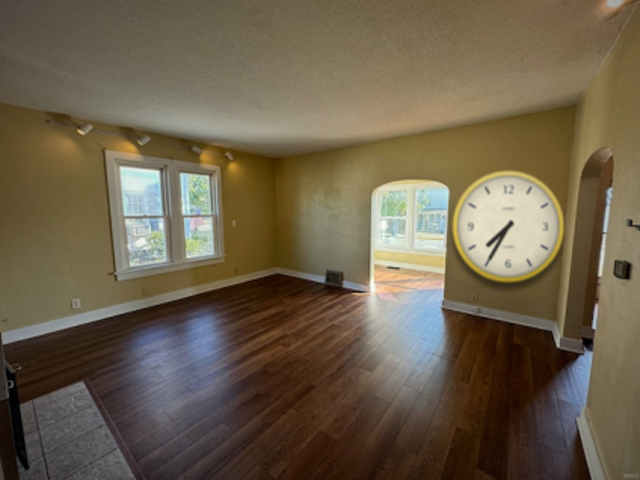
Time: 7h35
